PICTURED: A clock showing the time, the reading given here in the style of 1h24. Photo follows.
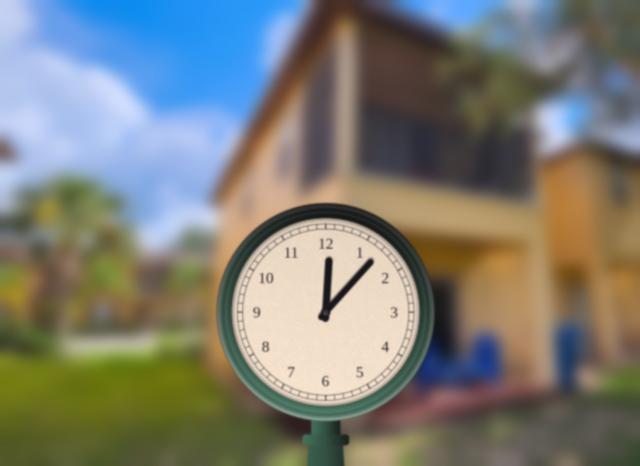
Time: 12h07
